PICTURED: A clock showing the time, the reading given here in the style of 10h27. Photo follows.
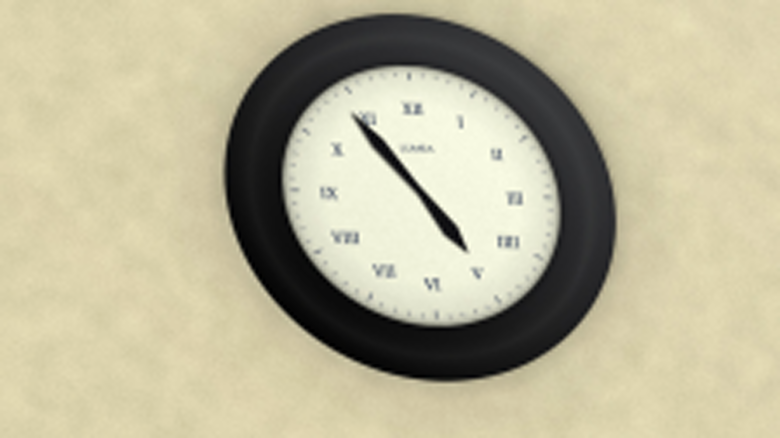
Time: 4h54
